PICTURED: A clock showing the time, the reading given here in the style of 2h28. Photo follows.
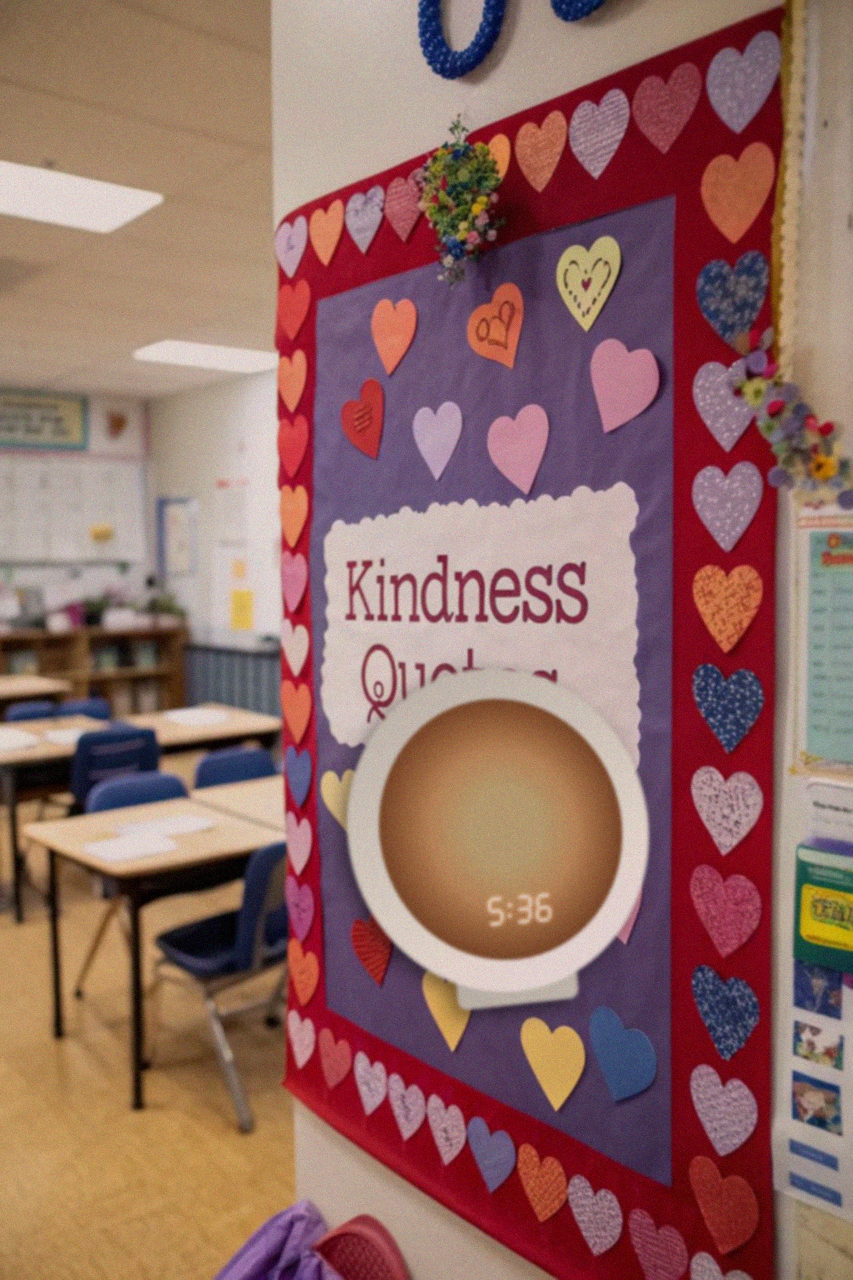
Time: 5h36
